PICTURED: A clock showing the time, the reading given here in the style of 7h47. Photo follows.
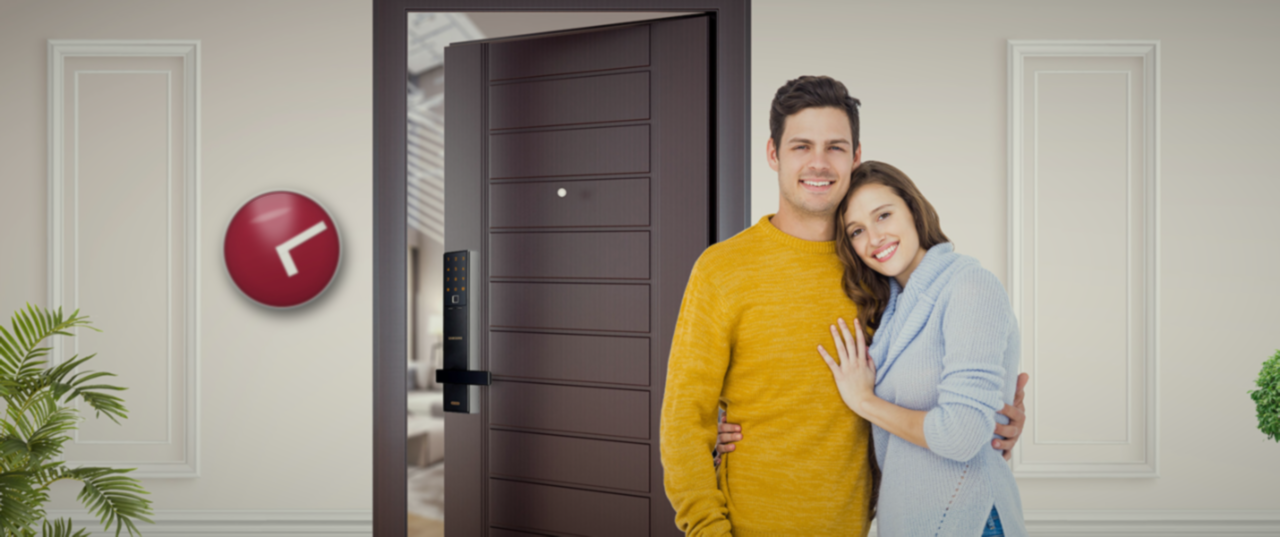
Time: 5h10
